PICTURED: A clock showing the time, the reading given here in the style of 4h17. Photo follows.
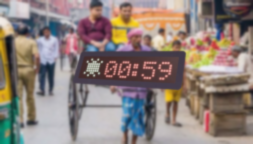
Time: 0h59
